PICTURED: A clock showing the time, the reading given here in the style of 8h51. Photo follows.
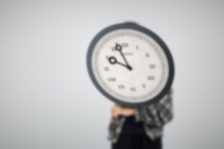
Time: 9h57
